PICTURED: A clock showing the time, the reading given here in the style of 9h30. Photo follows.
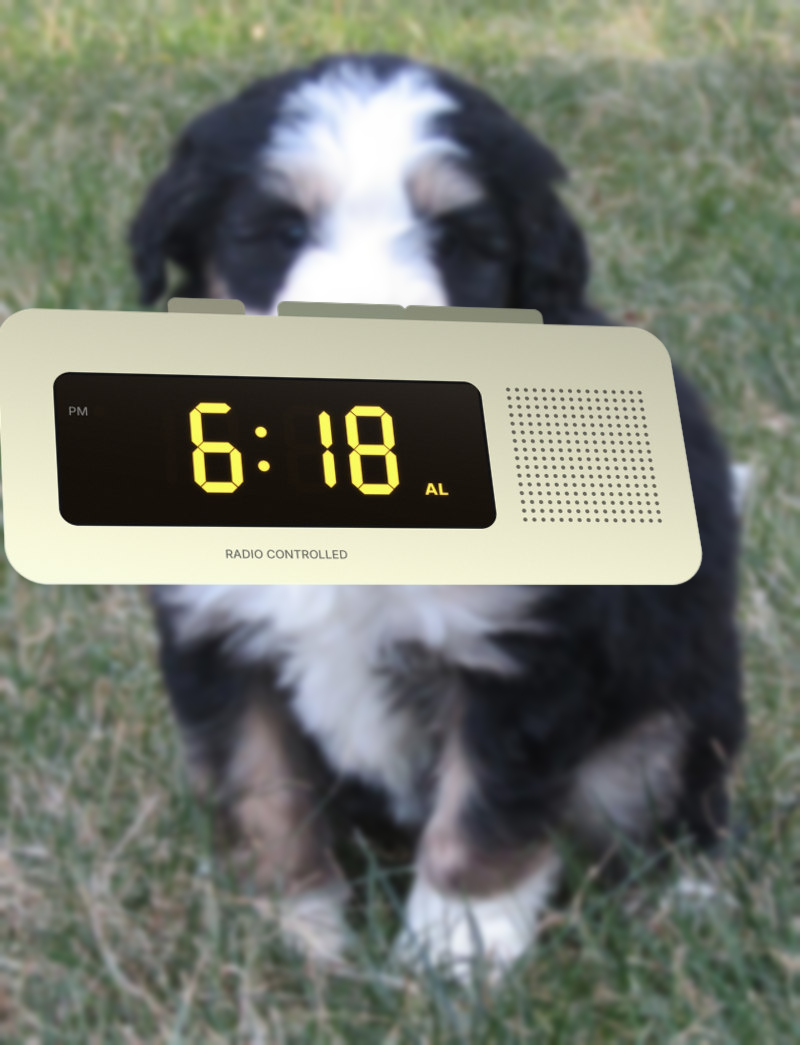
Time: 6h18
